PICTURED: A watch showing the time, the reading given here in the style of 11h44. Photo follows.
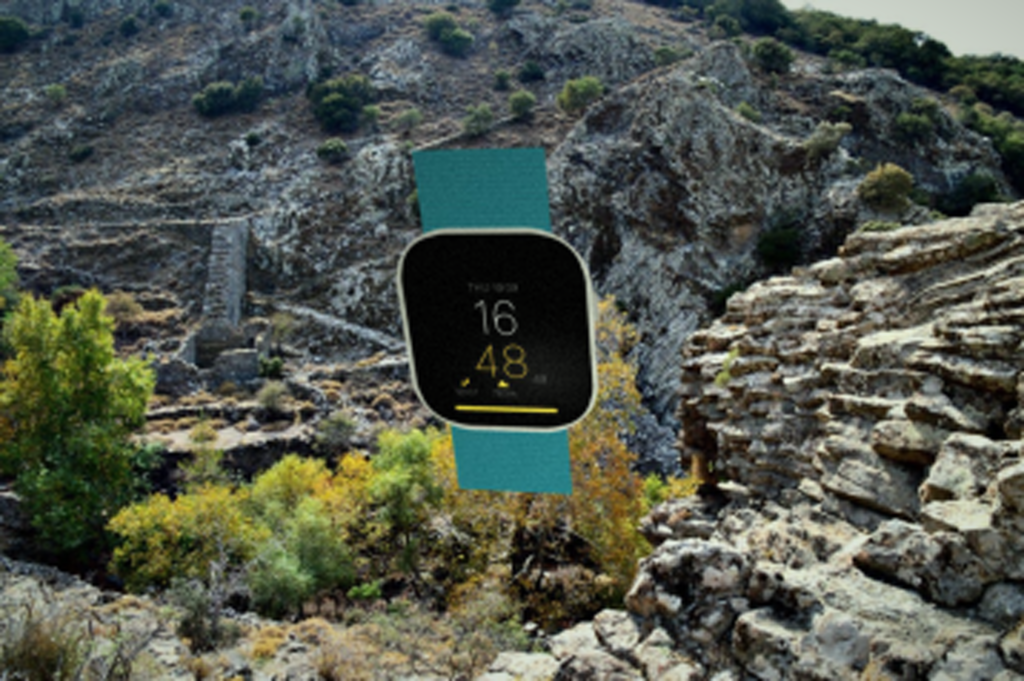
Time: 16h48
